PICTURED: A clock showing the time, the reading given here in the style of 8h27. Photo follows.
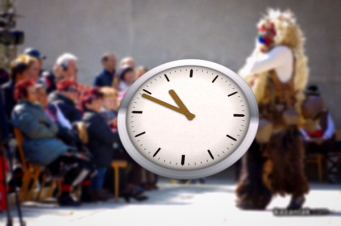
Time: 10h49
